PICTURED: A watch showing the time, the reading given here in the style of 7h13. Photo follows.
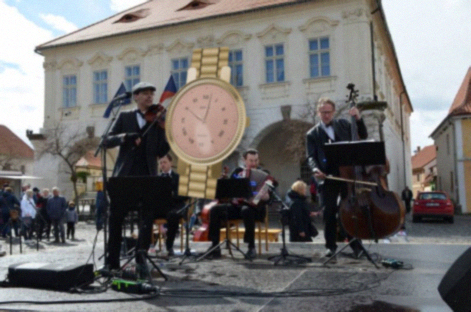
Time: 10h02
